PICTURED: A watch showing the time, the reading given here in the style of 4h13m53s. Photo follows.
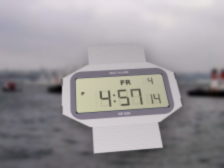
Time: 4h57m14s
